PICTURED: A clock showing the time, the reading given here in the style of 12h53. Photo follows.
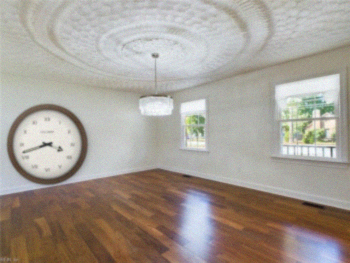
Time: 3h42
